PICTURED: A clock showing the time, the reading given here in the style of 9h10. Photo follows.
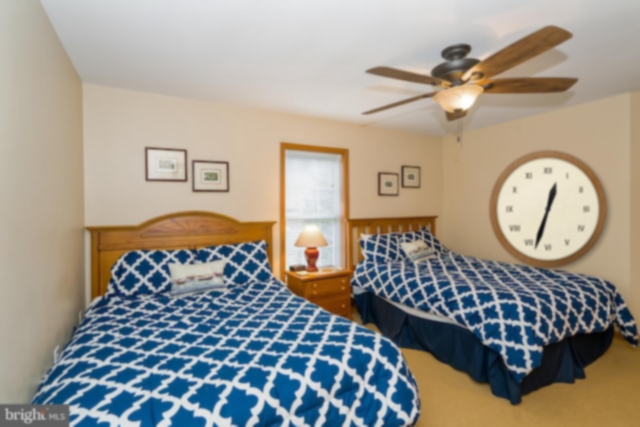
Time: 12h33
